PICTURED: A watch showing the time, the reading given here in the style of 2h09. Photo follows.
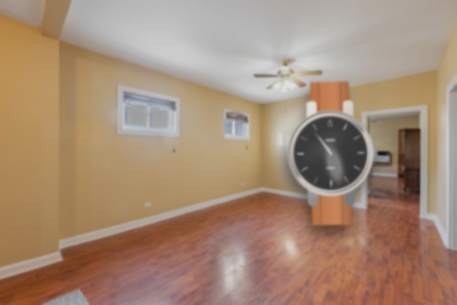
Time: 10h54
